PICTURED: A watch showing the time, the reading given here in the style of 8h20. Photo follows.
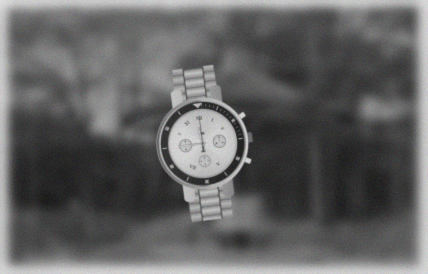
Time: 11h45
